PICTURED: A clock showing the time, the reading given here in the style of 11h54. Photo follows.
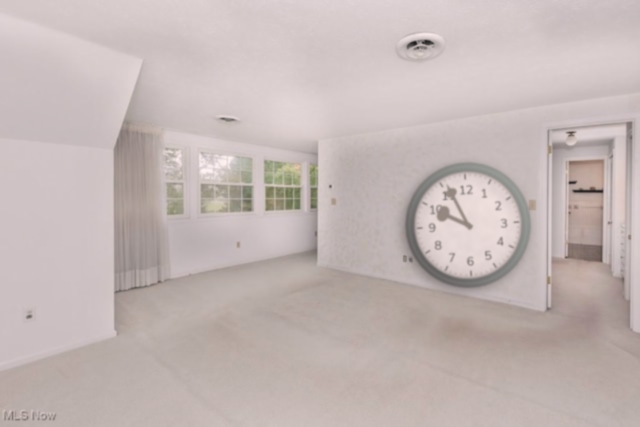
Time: 9h56
